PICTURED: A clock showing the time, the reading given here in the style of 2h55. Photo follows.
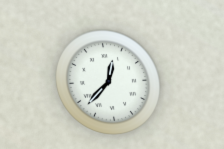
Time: 12h38
